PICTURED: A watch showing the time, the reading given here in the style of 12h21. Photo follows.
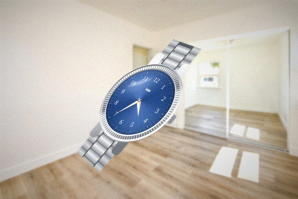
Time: 4h35
